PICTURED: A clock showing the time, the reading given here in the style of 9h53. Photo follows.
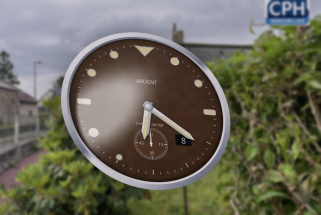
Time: 6h21
